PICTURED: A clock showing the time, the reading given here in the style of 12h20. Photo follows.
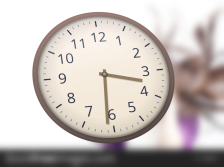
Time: 3h31
